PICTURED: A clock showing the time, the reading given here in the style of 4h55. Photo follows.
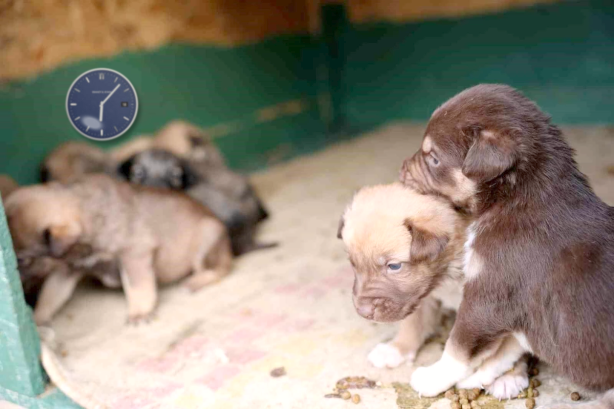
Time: 6h07
